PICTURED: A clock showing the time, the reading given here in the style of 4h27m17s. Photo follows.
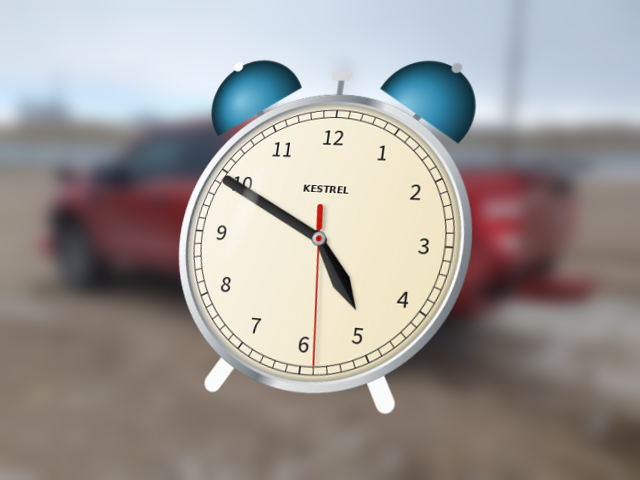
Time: 4h49m29s
